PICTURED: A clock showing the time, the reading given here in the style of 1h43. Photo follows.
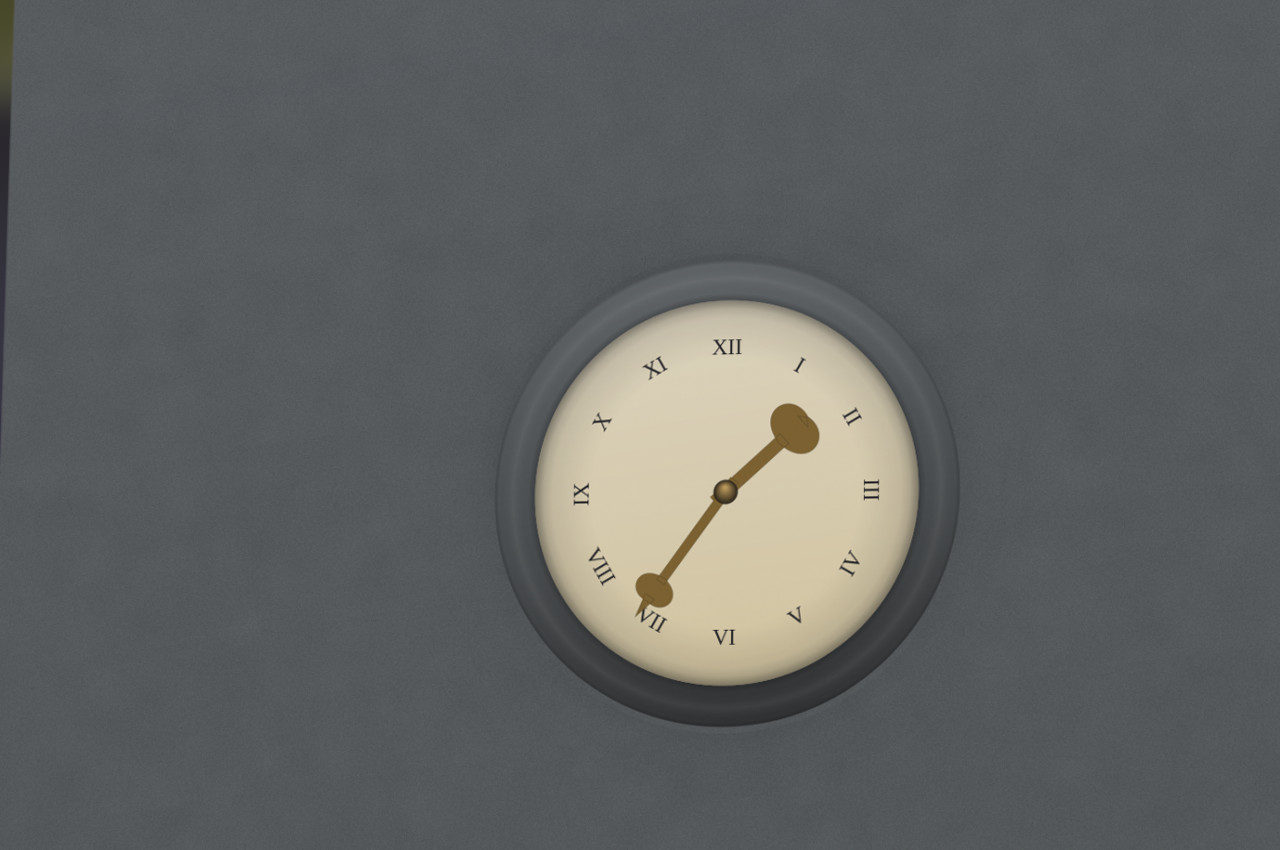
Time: 1h36
